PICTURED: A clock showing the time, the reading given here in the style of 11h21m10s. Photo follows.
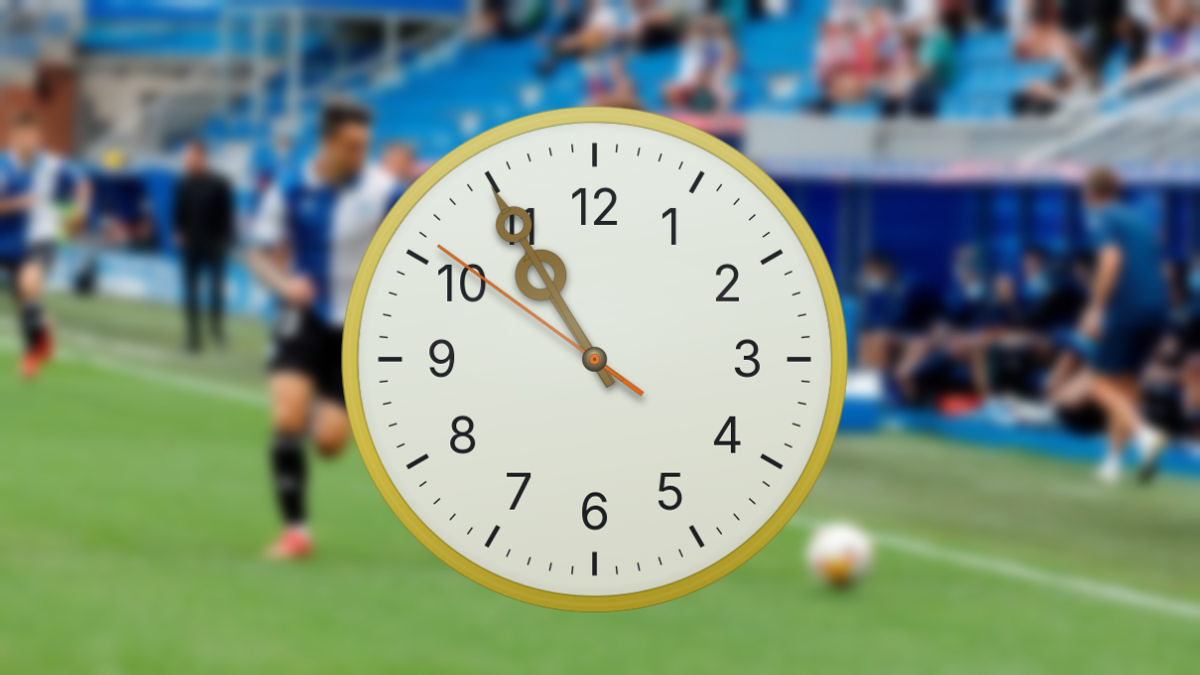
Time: 10h54m51s
